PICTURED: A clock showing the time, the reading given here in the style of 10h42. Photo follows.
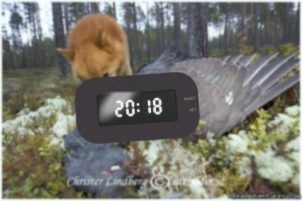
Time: 20h18
